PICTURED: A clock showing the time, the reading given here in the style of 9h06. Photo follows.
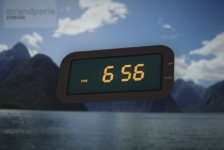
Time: 6h56
